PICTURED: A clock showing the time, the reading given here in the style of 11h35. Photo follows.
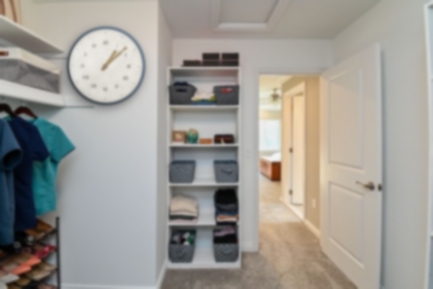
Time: 1h08
